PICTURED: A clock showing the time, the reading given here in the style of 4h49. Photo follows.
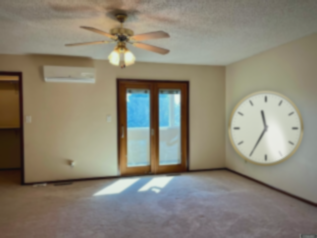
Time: 11h35
